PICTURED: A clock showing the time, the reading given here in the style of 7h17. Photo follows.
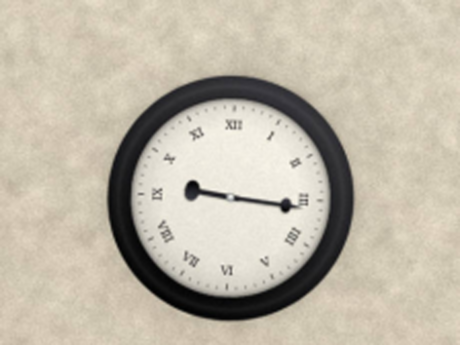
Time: 9h16
